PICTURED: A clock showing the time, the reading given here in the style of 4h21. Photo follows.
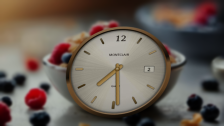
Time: 7h29
